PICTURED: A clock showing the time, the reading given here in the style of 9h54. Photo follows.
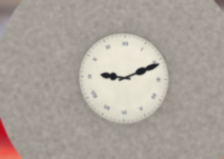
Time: 9h11
